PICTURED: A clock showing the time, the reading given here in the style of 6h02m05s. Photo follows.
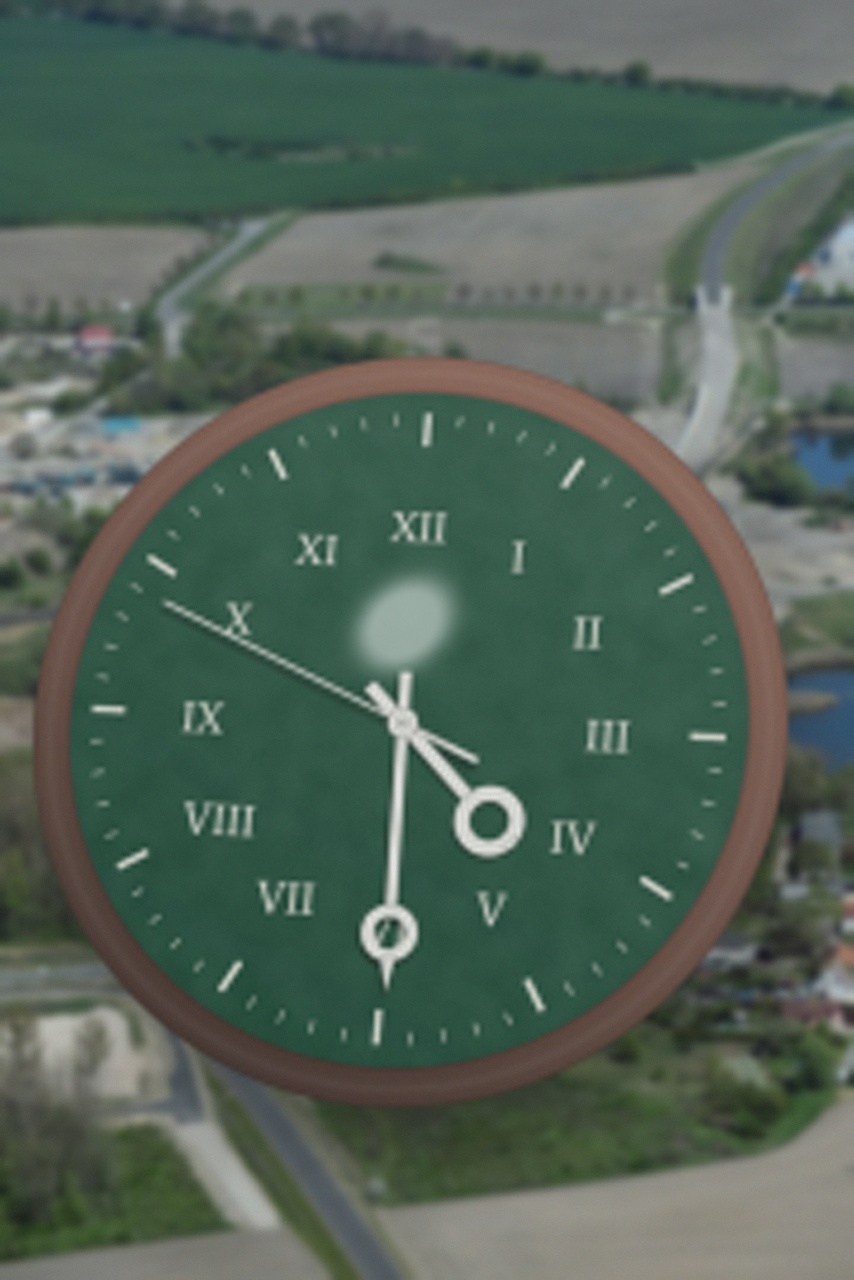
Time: 4h29m49s
